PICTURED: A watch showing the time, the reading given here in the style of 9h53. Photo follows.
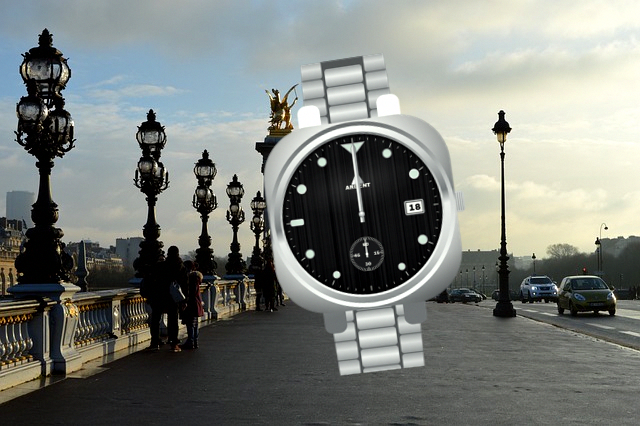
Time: 12h00
